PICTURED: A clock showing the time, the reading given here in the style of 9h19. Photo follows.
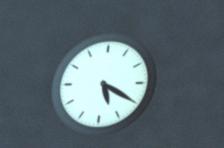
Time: 5h20
